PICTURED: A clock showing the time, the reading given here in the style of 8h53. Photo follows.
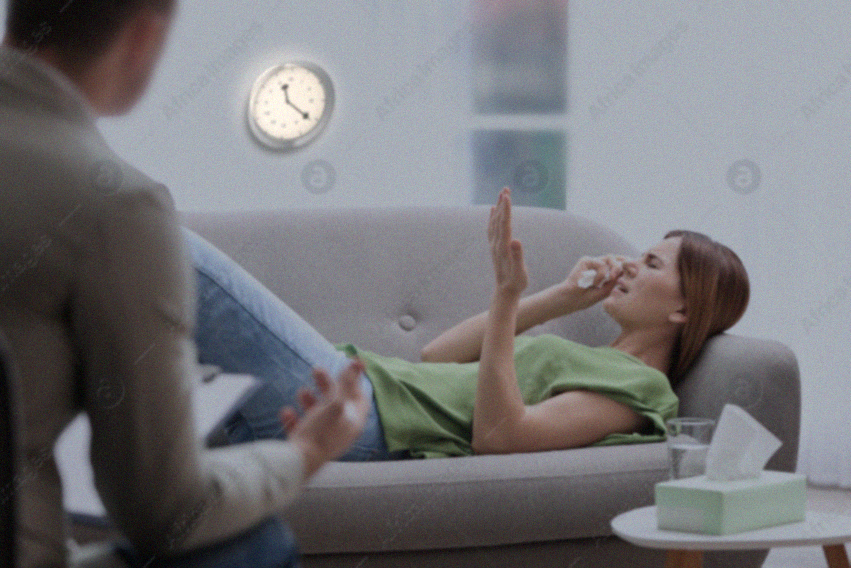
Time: 11h21
